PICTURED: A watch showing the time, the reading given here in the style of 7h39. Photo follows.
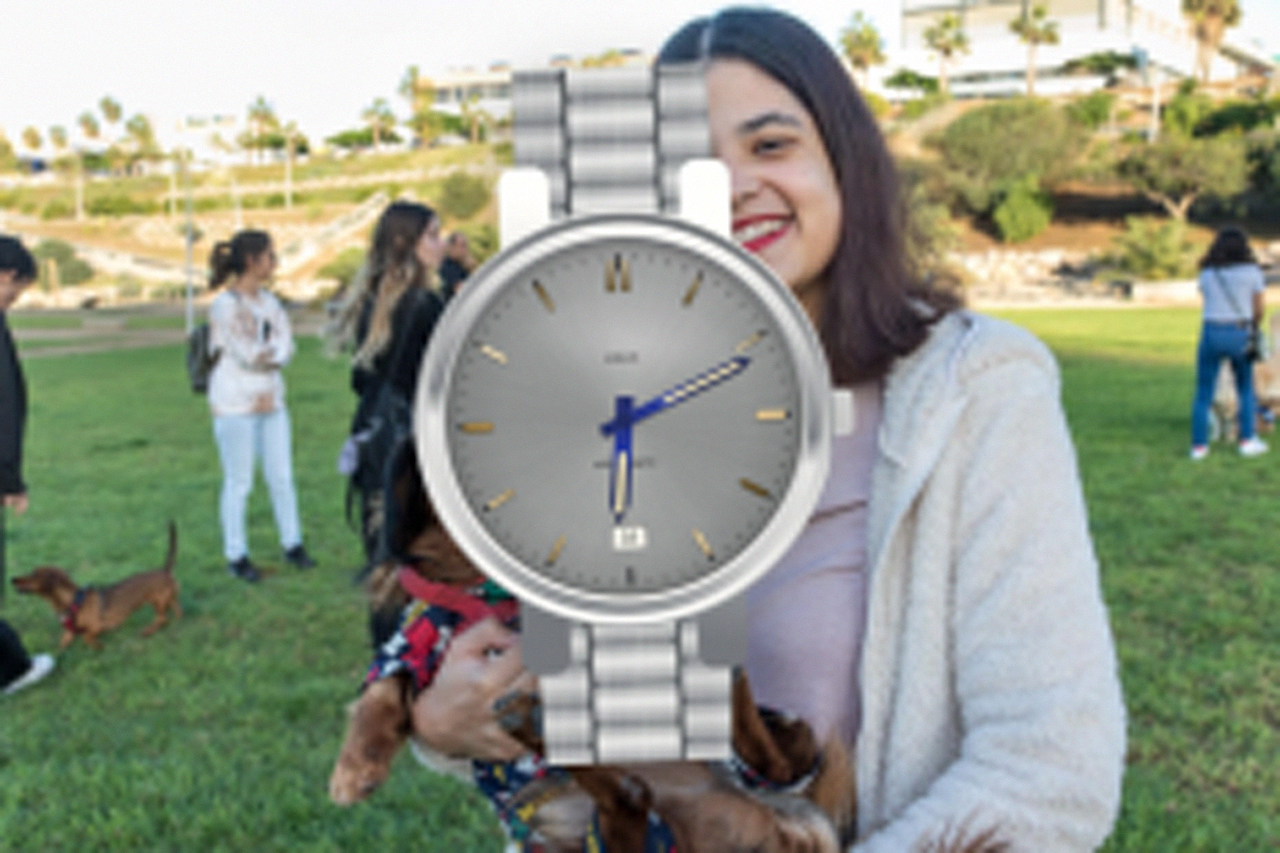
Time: 6h11
